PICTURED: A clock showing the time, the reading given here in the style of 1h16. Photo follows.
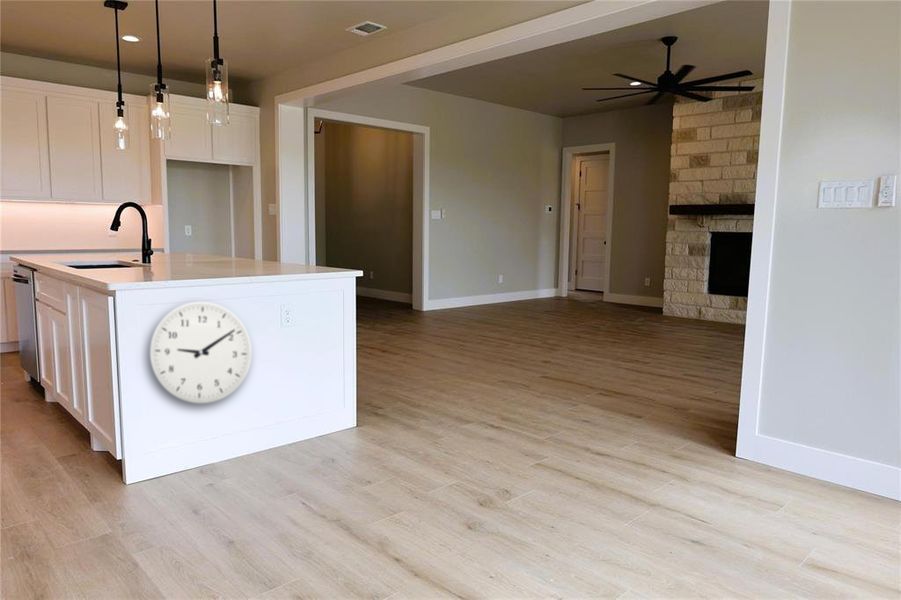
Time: 9h09
